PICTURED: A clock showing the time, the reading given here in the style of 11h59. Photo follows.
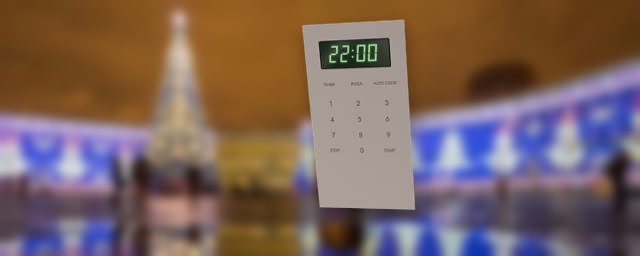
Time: 22h00
